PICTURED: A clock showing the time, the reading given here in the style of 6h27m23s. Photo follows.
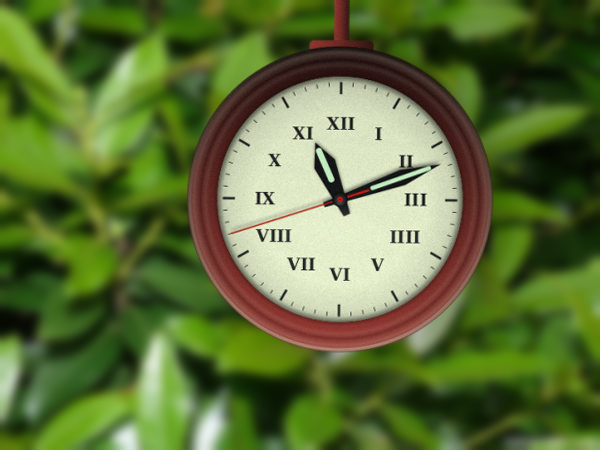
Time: 11h11m42s
